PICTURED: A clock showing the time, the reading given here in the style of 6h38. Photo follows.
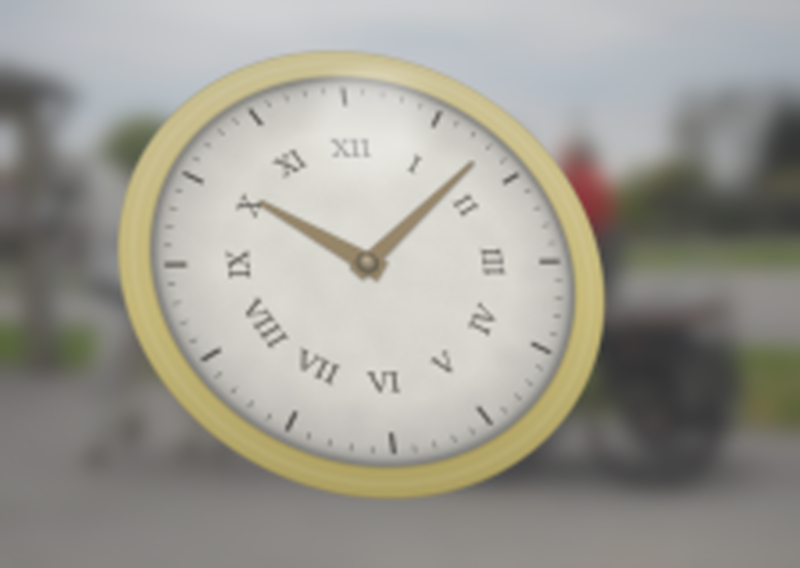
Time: 10h08
